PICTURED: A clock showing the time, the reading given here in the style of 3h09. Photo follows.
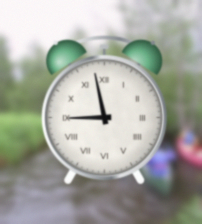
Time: 8h58
